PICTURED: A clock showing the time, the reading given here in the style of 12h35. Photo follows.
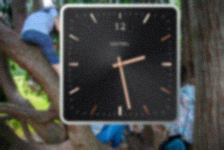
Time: 2h28
